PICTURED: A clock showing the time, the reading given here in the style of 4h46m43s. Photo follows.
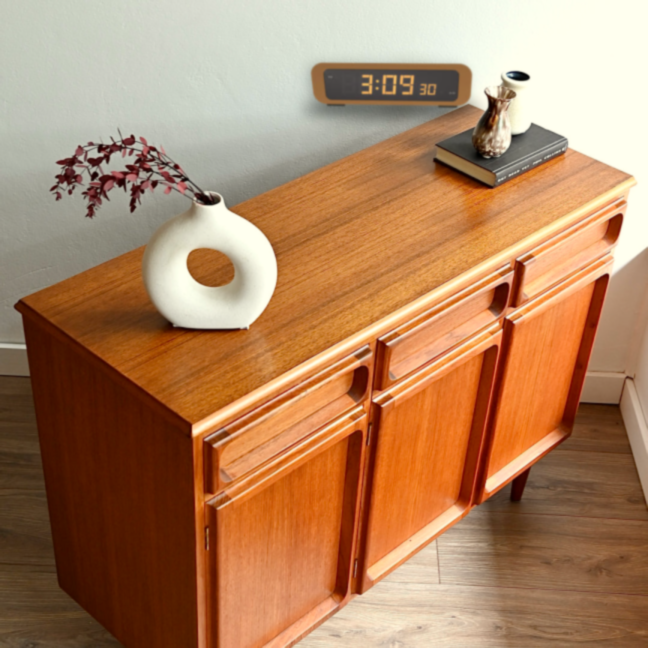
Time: 3h09m30s
